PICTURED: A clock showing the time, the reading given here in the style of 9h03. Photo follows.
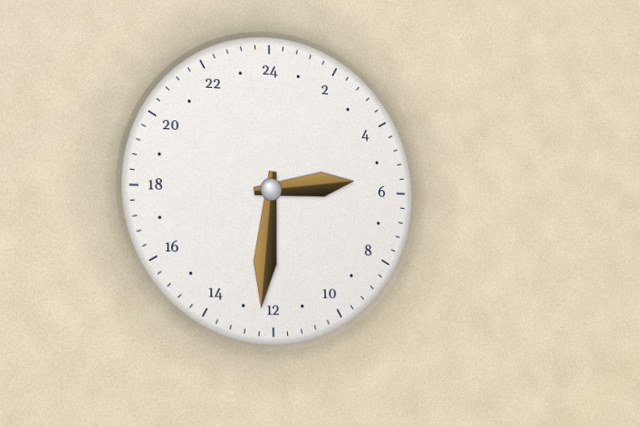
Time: 5h31
